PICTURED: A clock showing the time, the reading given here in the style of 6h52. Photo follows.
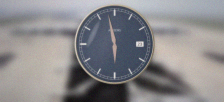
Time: 5h58
